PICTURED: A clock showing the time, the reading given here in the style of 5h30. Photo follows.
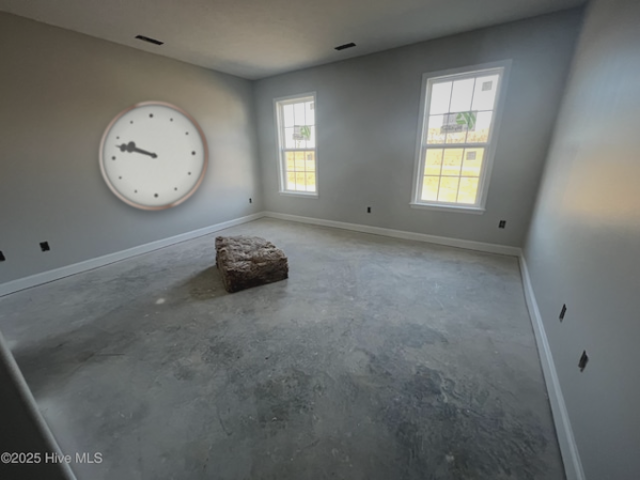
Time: 9h48
